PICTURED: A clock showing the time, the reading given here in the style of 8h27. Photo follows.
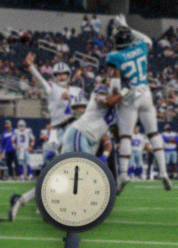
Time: 12h00
